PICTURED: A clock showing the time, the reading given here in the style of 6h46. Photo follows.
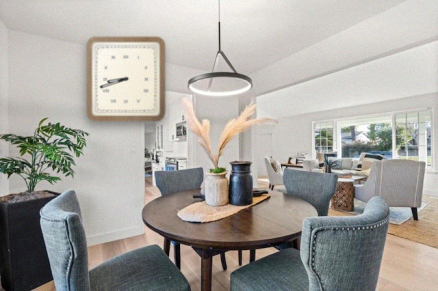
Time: 8h42
